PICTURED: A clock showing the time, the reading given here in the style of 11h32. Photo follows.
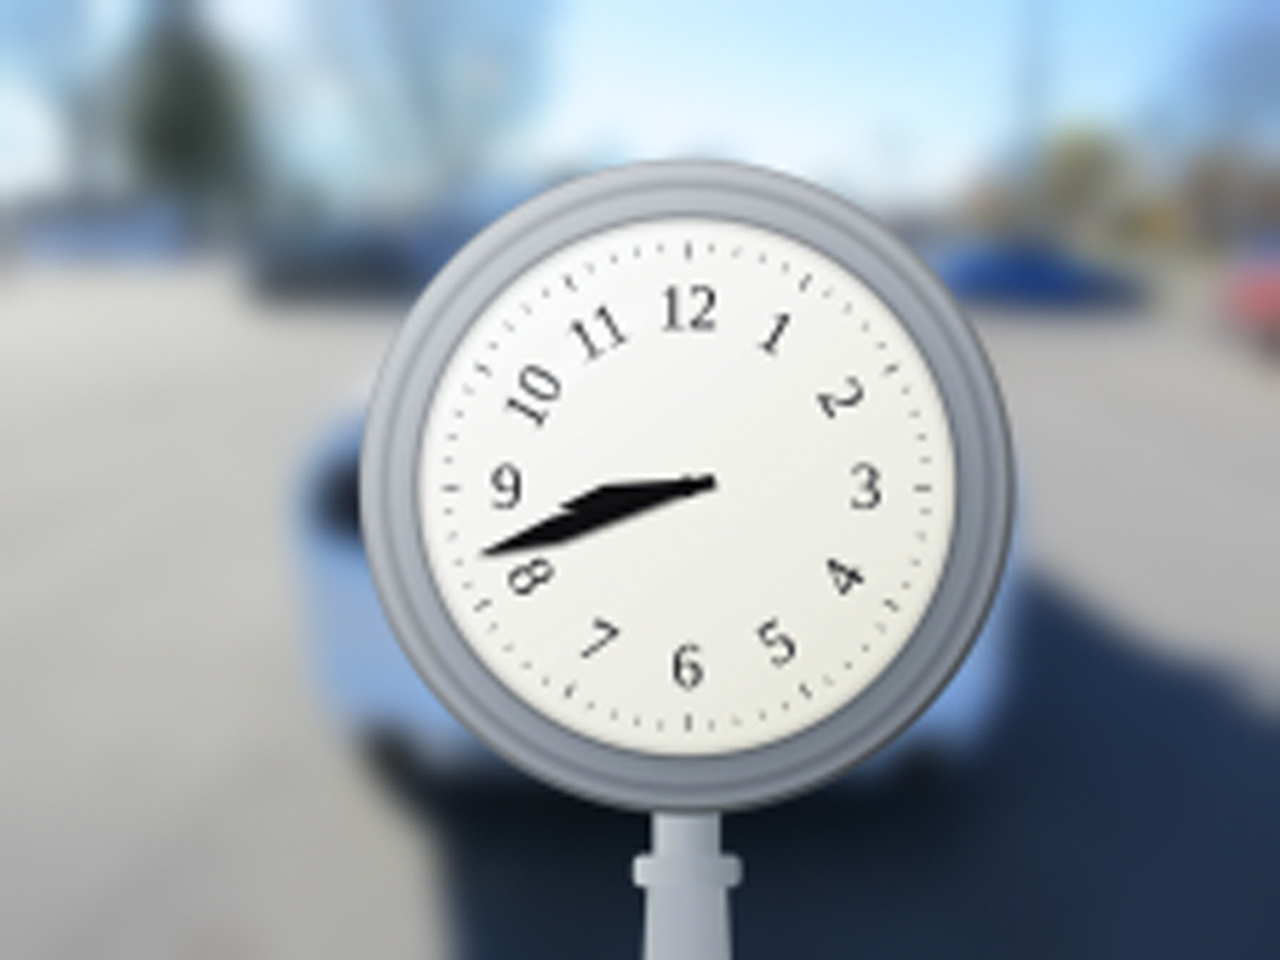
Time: 8h42
